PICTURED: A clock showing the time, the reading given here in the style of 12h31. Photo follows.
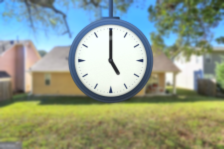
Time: 5h00
